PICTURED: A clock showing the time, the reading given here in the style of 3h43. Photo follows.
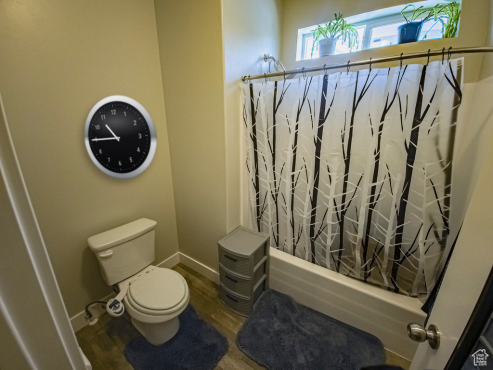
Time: 10h45
